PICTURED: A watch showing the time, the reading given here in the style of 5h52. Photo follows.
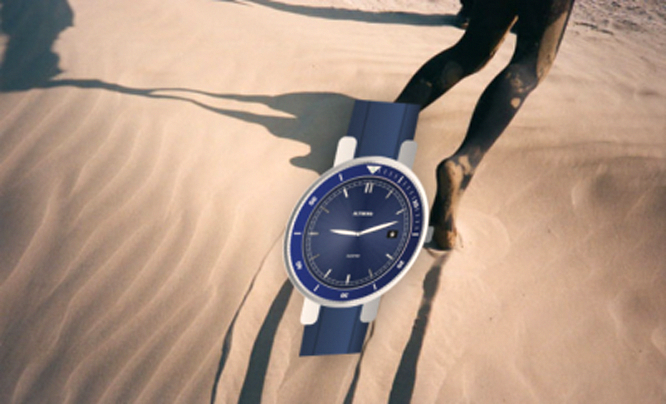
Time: 9h12
